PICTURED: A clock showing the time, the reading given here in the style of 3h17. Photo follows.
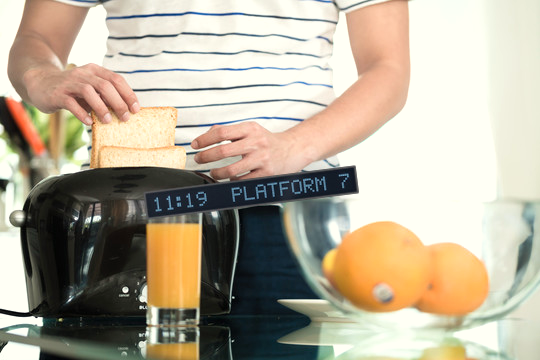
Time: 11h19
